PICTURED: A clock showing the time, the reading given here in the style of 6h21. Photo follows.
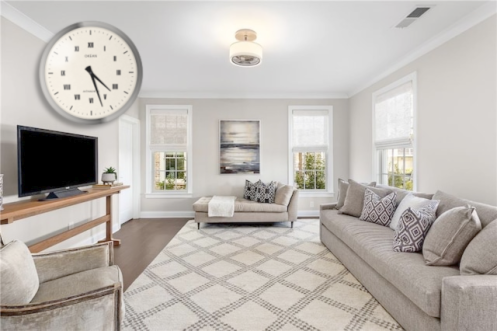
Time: 4h27
